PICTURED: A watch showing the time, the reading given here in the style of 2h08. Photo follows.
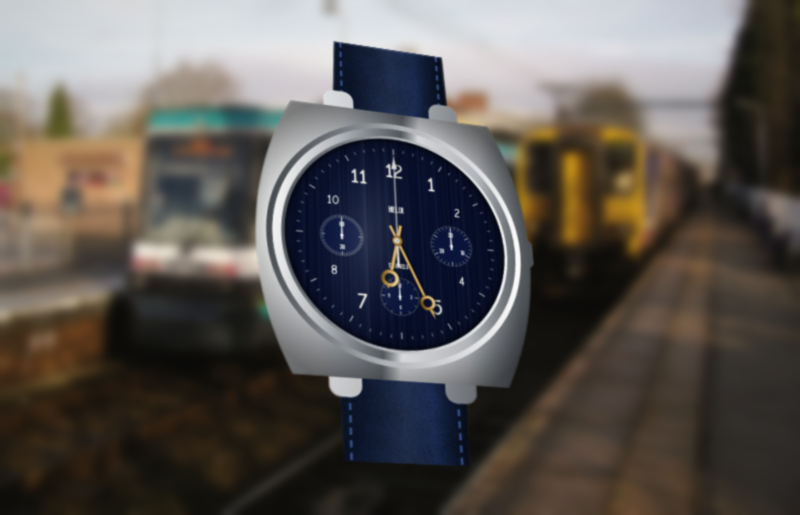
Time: 6h26
